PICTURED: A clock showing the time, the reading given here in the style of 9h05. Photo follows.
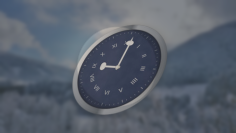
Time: 9h01
